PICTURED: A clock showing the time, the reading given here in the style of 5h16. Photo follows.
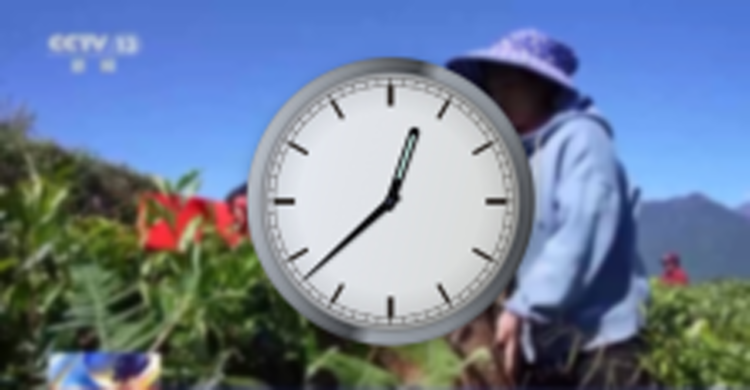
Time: 12h38
